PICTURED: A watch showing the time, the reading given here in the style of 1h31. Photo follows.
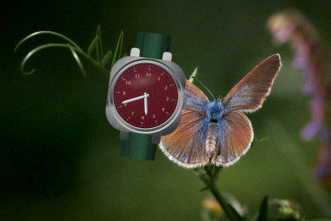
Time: 5h41
